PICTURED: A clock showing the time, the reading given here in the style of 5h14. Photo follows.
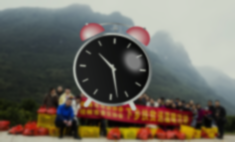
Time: 10h28
